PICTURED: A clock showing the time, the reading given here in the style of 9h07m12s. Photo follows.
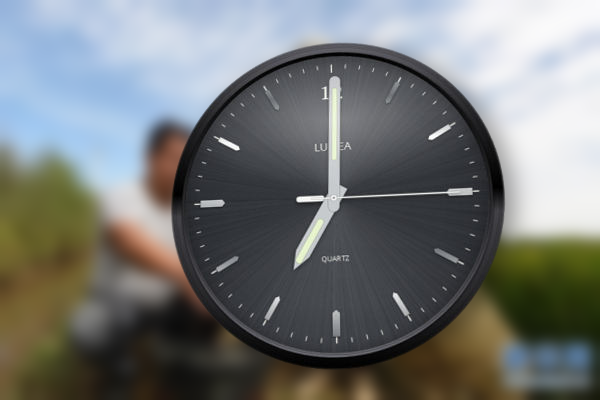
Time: 7h00m15s
